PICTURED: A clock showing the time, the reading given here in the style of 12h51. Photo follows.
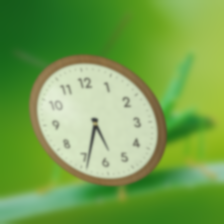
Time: 5h34
